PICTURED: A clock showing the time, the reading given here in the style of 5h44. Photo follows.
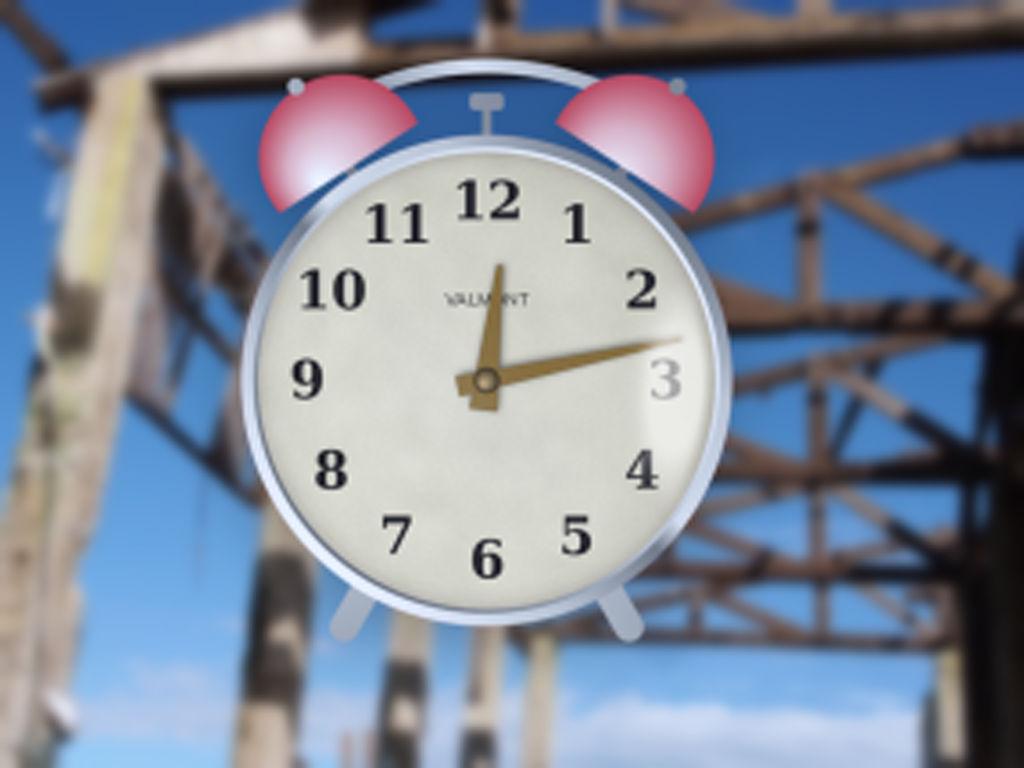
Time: 12h13
